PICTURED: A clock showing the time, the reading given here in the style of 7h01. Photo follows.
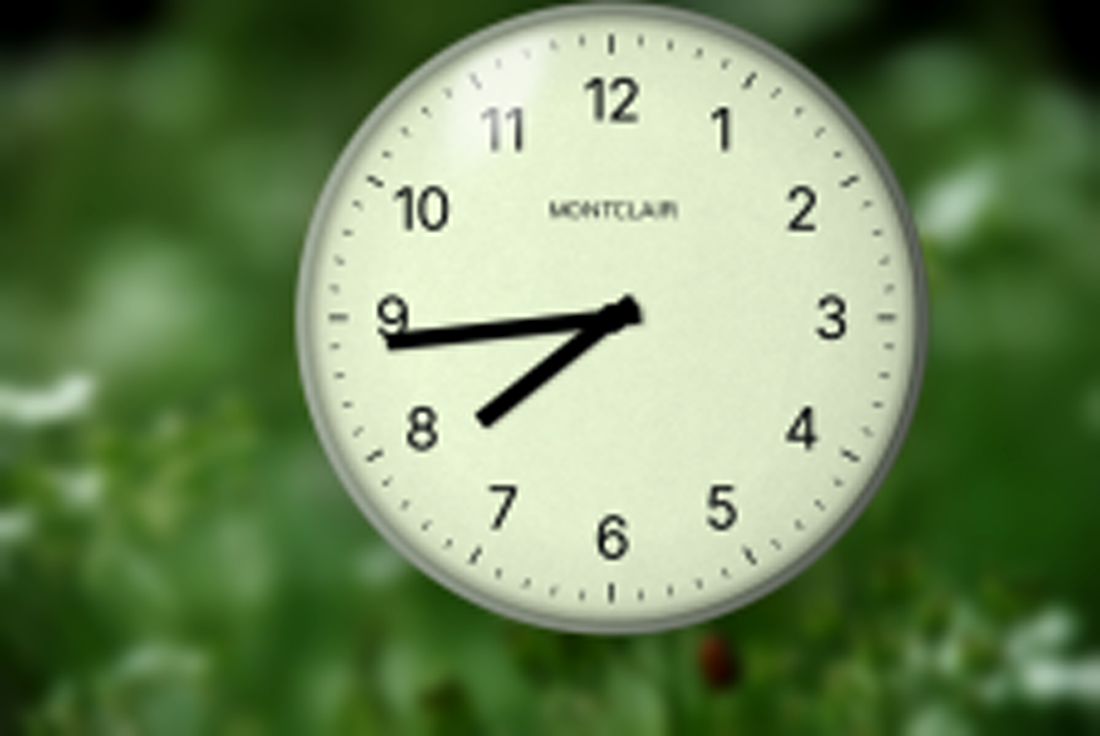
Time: 7h44
